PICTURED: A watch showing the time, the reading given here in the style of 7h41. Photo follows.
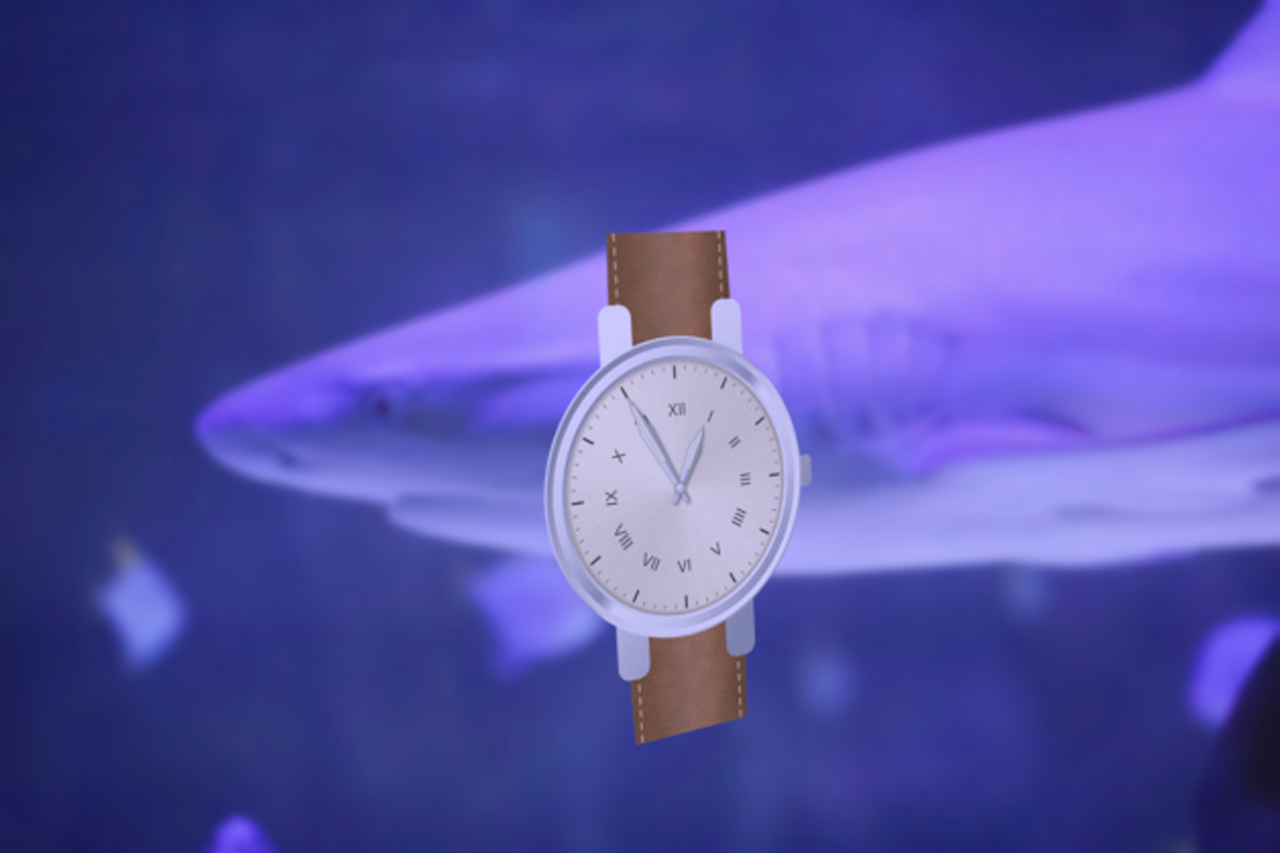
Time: 12h55
